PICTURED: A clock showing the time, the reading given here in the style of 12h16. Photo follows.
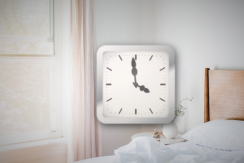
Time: 3h59
